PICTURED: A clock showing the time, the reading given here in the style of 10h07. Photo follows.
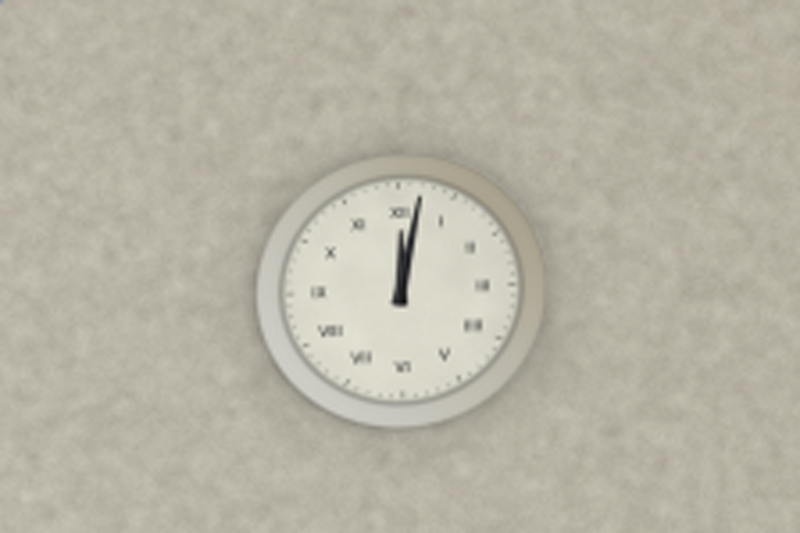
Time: 12h02
